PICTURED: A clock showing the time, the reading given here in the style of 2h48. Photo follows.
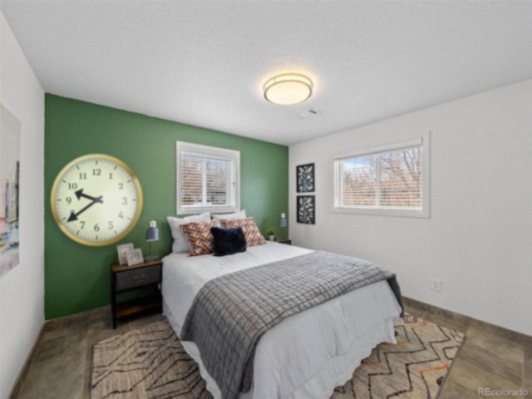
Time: 9h39
